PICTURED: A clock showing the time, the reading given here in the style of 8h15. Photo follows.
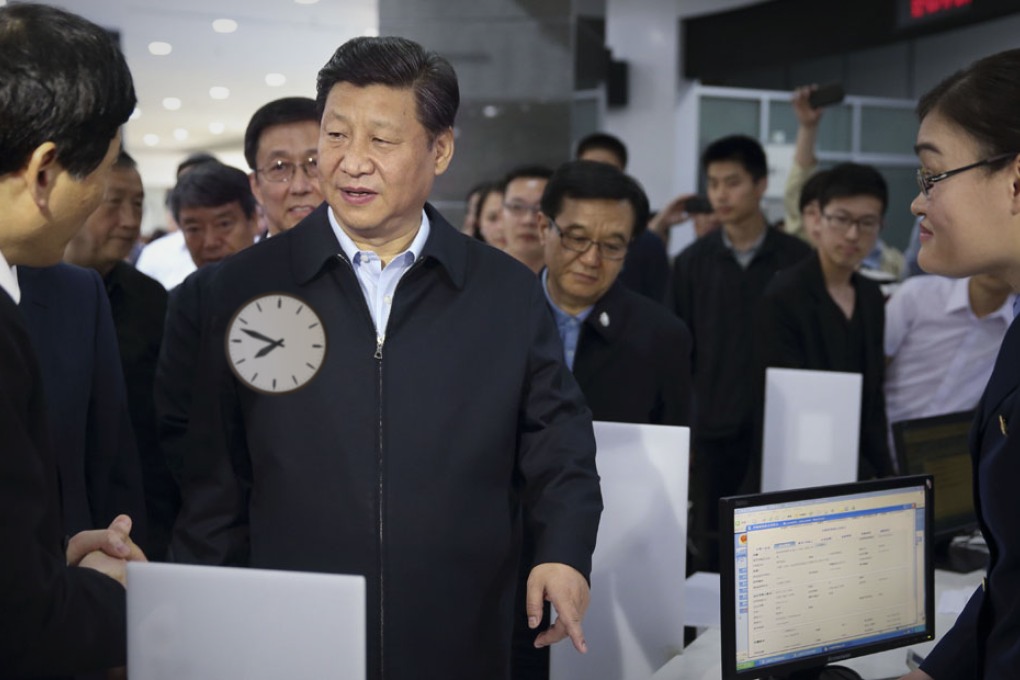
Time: 7h48
